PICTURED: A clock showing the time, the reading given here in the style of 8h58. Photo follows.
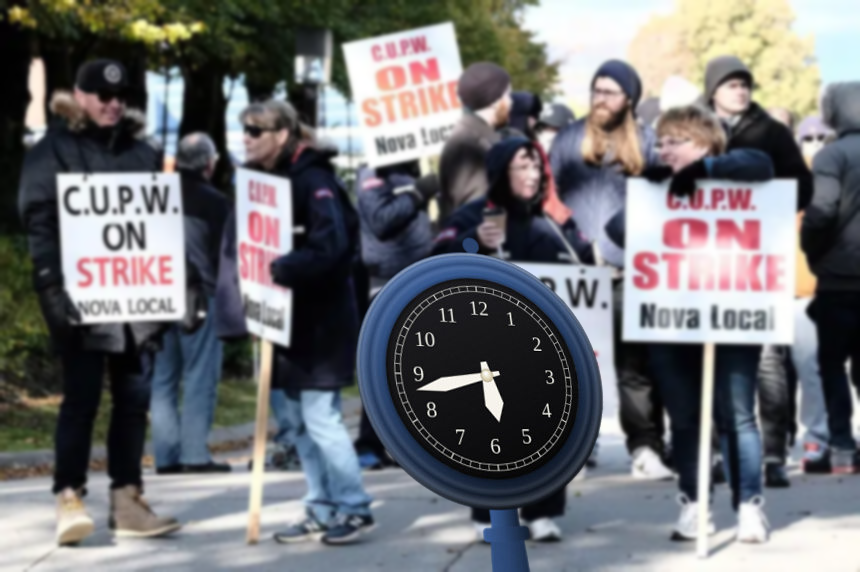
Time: 5h43
